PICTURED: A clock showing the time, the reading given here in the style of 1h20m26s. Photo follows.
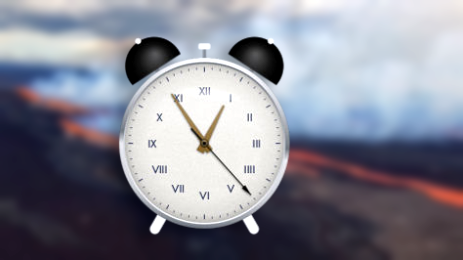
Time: 12h54m23s
